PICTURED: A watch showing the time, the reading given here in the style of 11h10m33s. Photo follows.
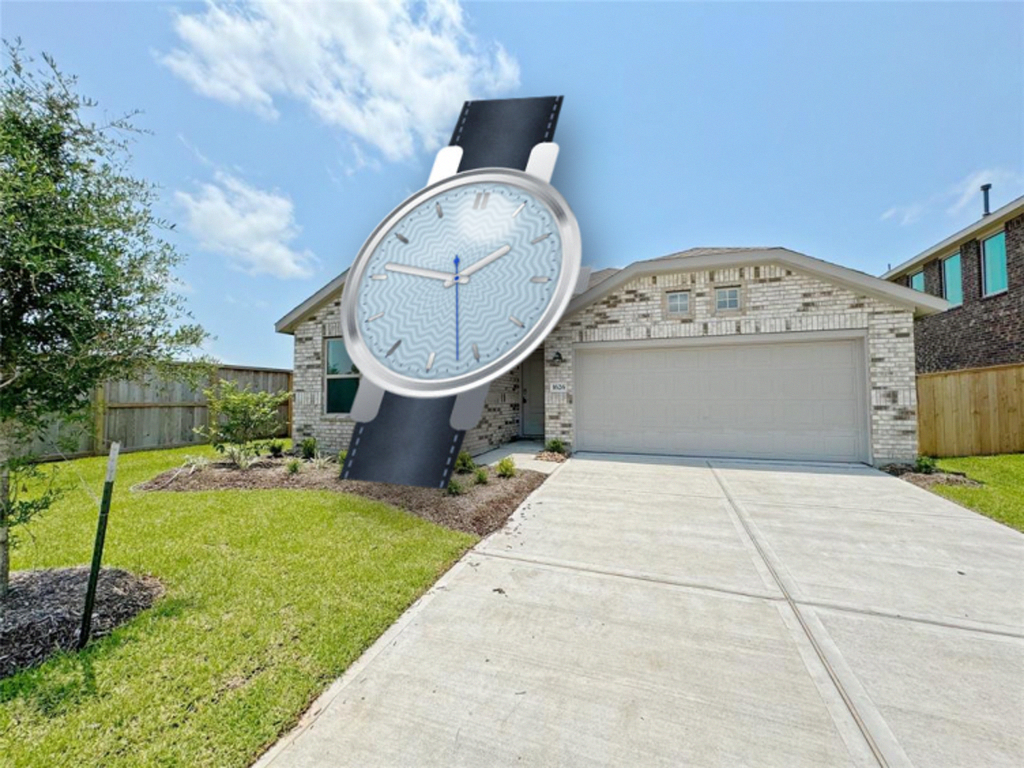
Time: 1h46m27s
